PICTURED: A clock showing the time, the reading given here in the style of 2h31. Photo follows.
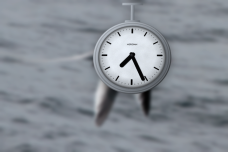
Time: 7h26
